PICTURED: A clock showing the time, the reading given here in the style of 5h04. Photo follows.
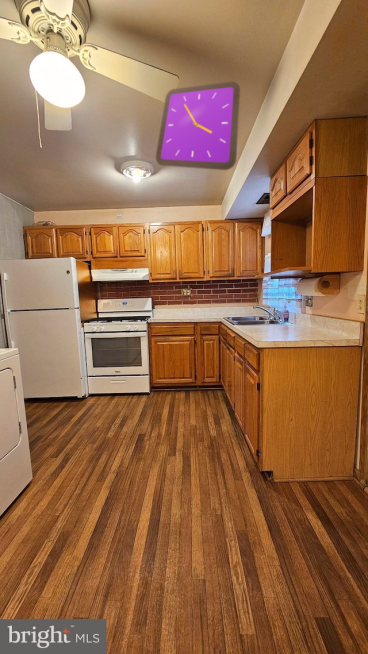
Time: 3h54
